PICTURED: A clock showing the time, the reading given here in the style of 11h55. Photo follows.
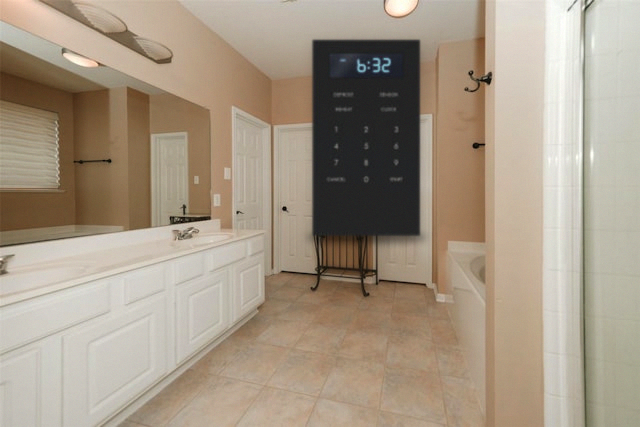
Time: 6h32
